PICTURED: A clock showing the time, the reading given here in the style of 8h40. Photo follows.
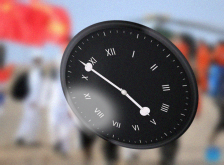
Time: 4h53
